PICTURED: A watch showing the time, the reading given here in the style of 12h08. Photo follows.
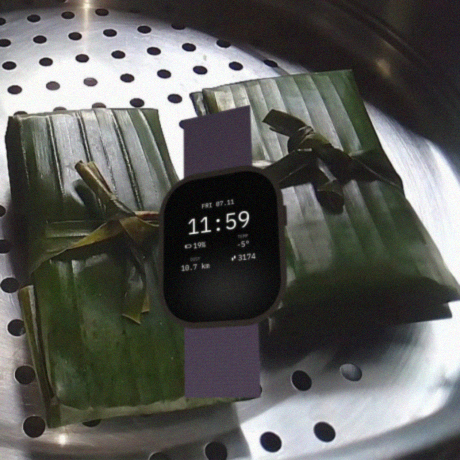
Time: 11h59
